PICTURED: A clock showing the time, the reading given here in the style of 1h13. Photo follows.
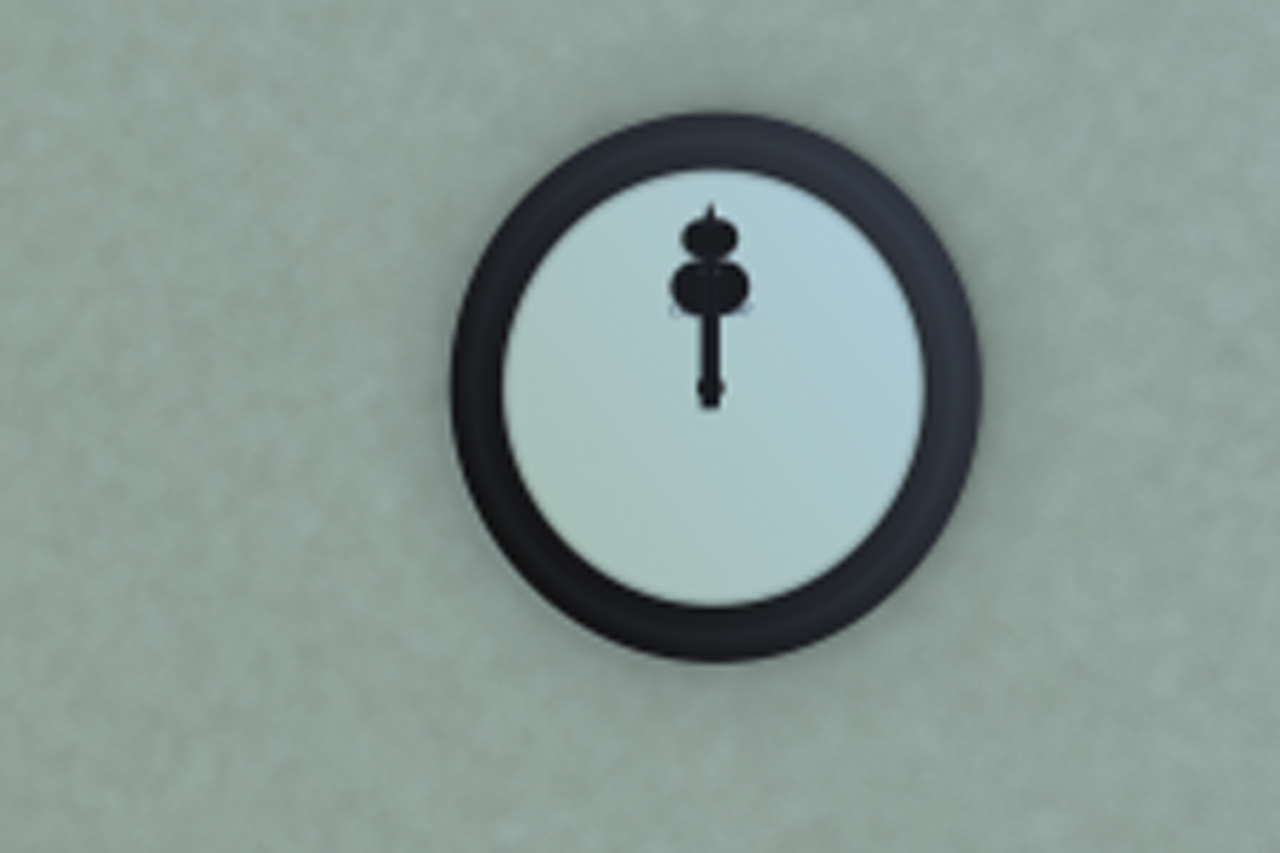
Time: 12h00
